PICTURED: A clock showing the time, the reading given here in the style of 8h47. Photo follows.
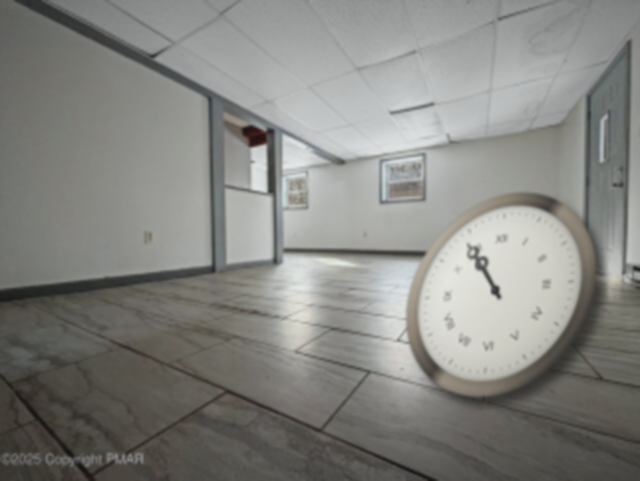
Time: 10h54
